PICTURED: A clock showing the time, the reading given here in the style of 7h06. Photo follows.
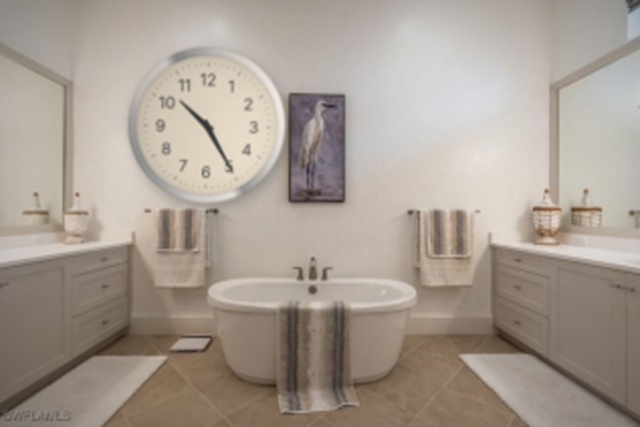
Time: 10h25
